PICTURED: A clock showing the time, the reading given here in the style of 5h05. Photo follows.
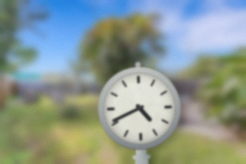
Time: 4h41
